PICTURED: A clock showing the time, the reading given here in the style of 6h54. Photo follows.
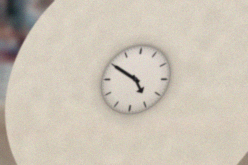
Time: 4h50
